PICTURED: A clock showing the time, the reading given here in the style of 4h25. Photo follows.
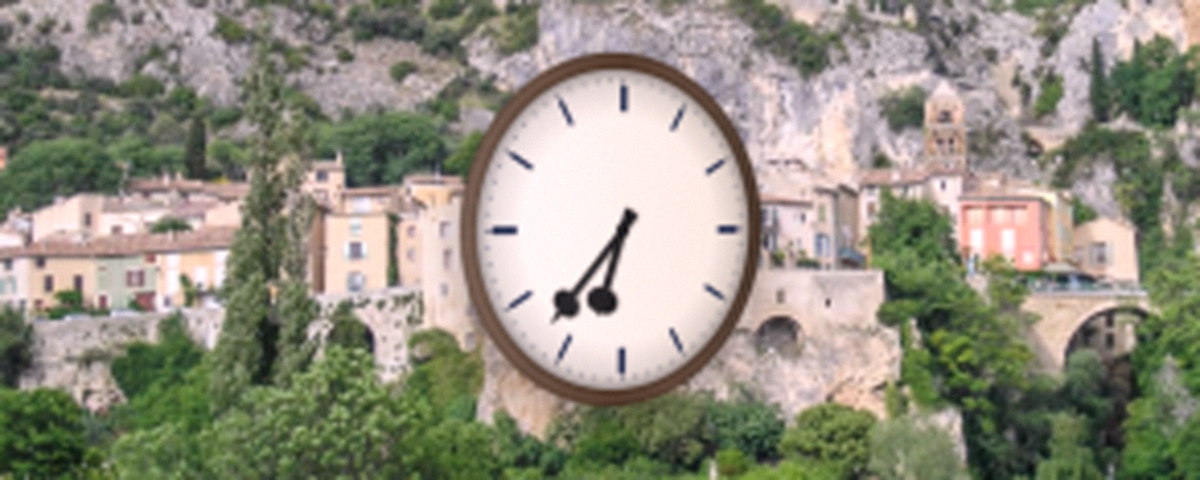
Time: 6h37
